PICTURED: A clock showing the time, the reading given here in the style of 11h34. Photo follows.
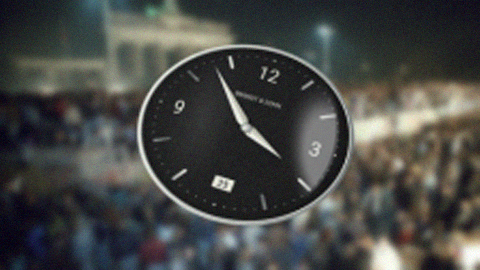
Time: 3h53
